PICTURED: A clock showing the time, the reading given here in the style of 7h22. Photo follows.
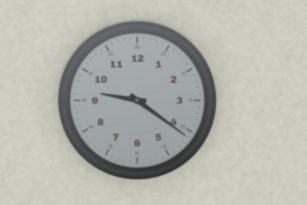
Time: 9h21
